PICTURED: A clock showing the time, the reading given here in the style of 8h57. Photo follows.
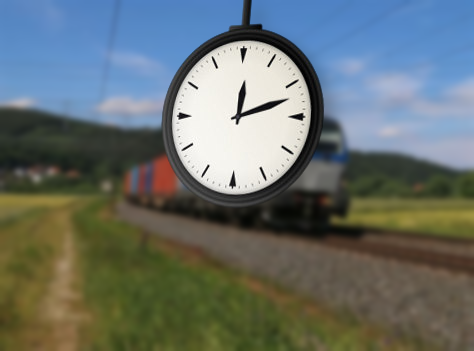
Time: 12h12
